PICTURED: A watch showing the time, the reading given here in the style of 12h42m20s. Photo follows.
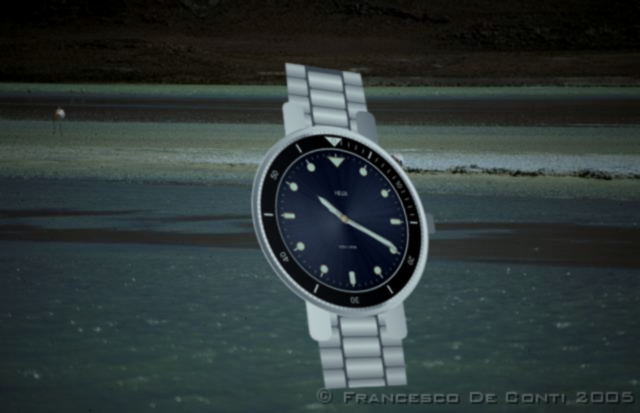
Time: 10h19m20s
